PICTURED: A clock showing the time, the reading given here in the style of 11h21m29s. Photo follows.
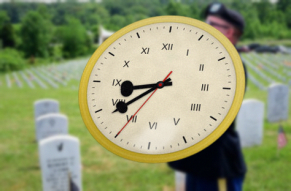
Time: 8h38m35s
